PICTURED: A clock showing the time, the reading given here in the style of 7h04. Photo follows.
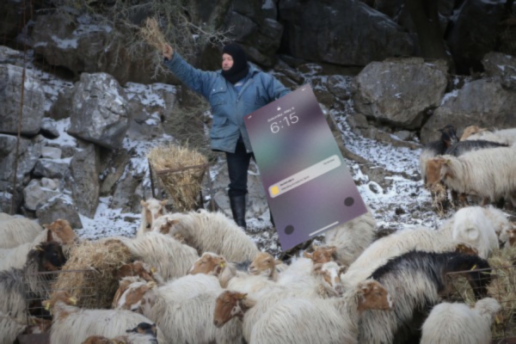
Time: 6h15
